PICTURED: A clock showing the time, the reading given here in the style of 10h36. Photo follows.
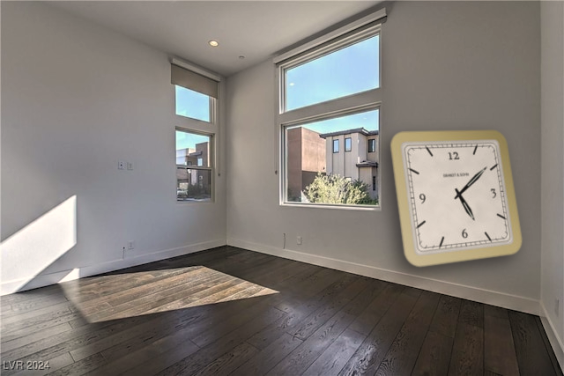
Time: 5h09
